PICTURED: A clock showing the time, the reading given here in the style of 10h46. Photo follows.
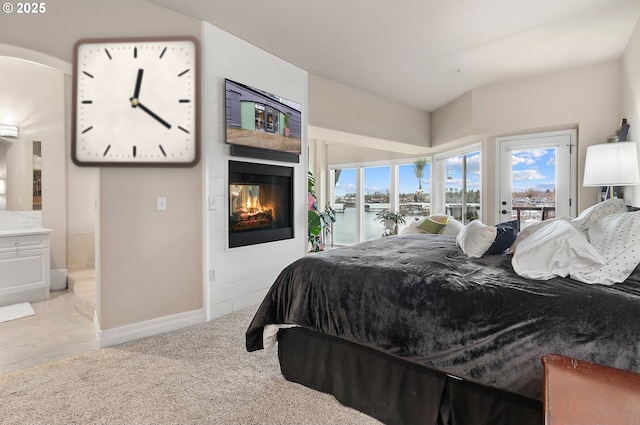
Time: 12h21
